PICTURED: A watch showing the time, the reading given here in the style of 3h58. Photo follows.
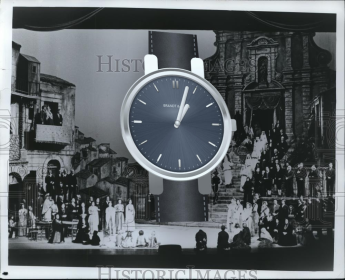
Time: 1h03
